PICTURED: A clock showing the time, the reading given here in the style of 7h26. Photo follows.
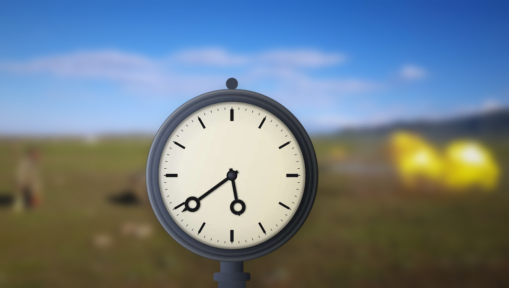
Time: 5h39
